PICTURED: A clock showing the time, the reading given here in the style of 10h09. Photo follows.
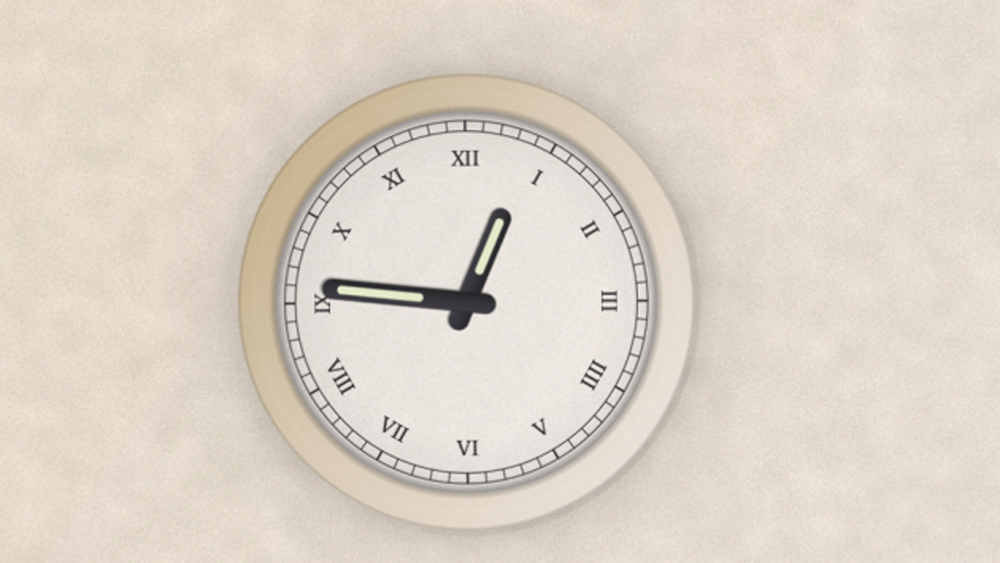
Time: 12h46
